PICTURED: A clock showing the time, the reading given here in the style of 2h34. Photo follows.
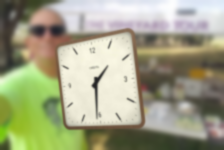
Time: 1h31
